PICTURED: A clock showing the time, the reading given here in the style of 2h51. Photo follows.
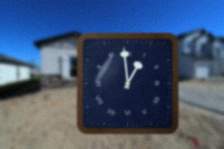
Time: 12h59
